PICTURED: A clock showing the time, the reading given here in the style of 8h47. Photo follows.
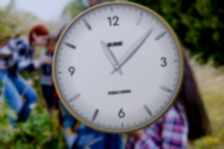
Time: 11h08
